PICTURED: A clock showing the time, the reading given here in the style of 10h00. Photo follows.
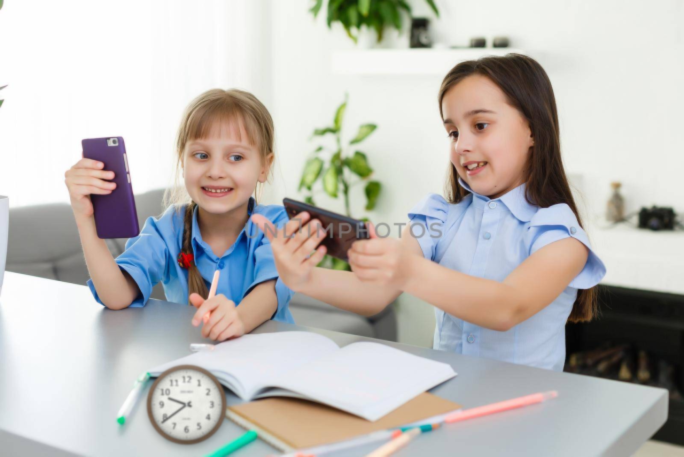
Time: 9h39
